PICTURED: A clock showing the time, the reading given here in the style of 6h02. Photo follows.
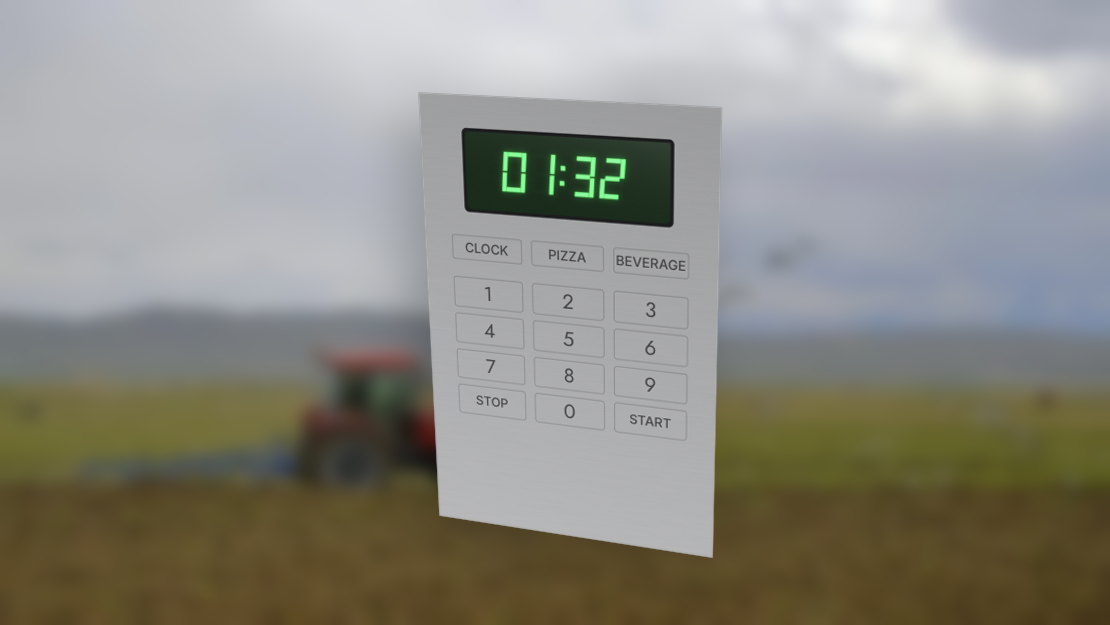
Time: 1h32
